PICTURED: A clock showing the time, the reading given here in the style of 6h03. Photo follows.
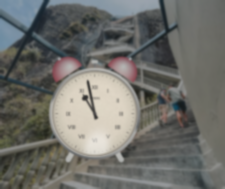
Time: 10h58
